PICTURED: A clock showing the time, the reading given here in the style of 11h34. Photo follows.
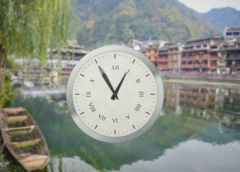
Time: 12h55
